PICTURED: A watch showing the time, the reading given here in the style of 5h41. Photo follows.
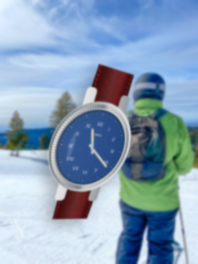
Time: 11h21
